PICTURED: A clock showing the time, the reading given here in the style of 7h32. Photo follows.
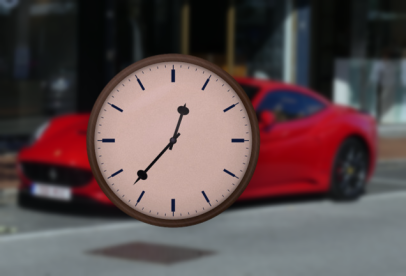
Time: 12h37
